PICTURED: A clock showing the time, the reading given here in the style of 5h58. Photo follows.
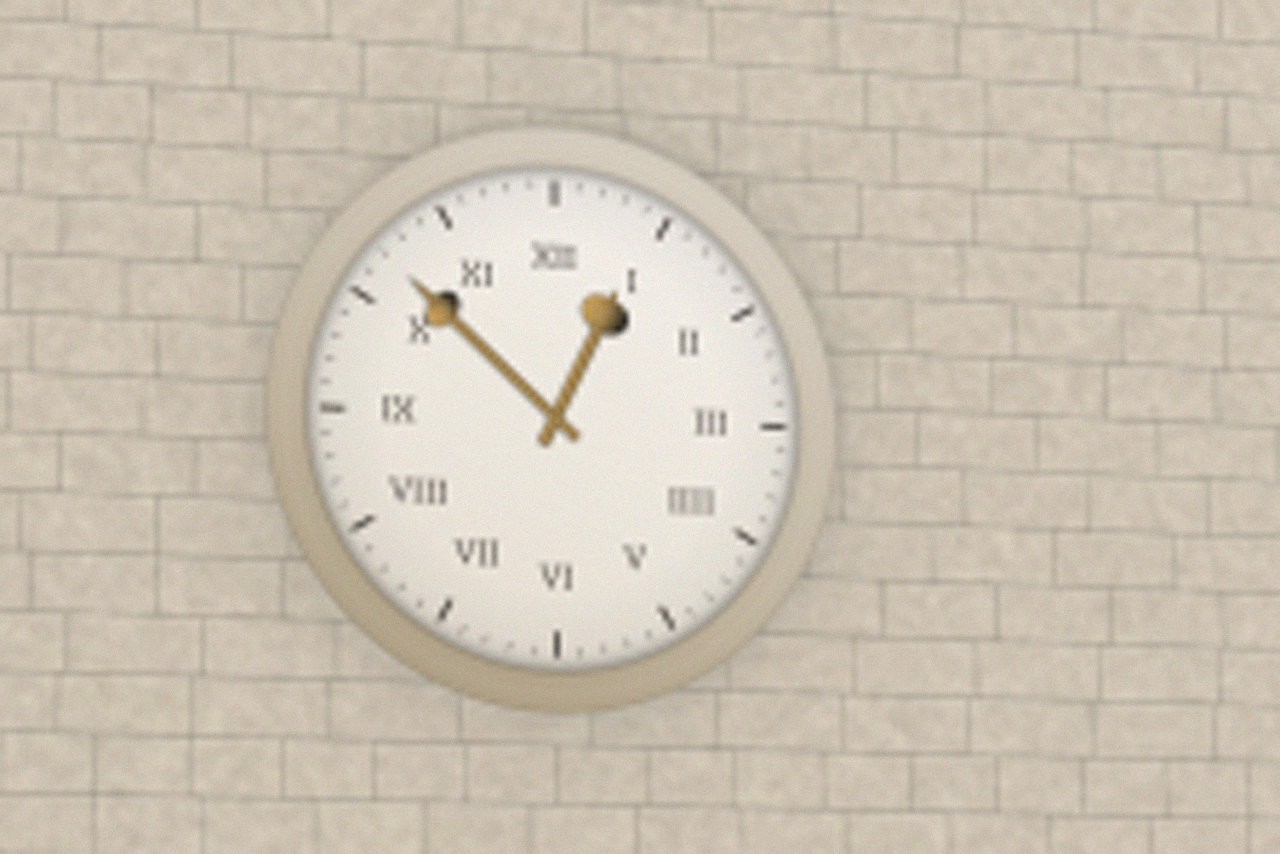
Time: 12h52
